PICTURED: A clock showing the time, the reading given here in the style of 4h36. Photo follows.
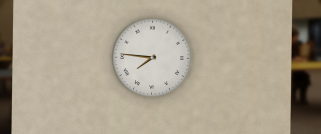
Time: 7h46
